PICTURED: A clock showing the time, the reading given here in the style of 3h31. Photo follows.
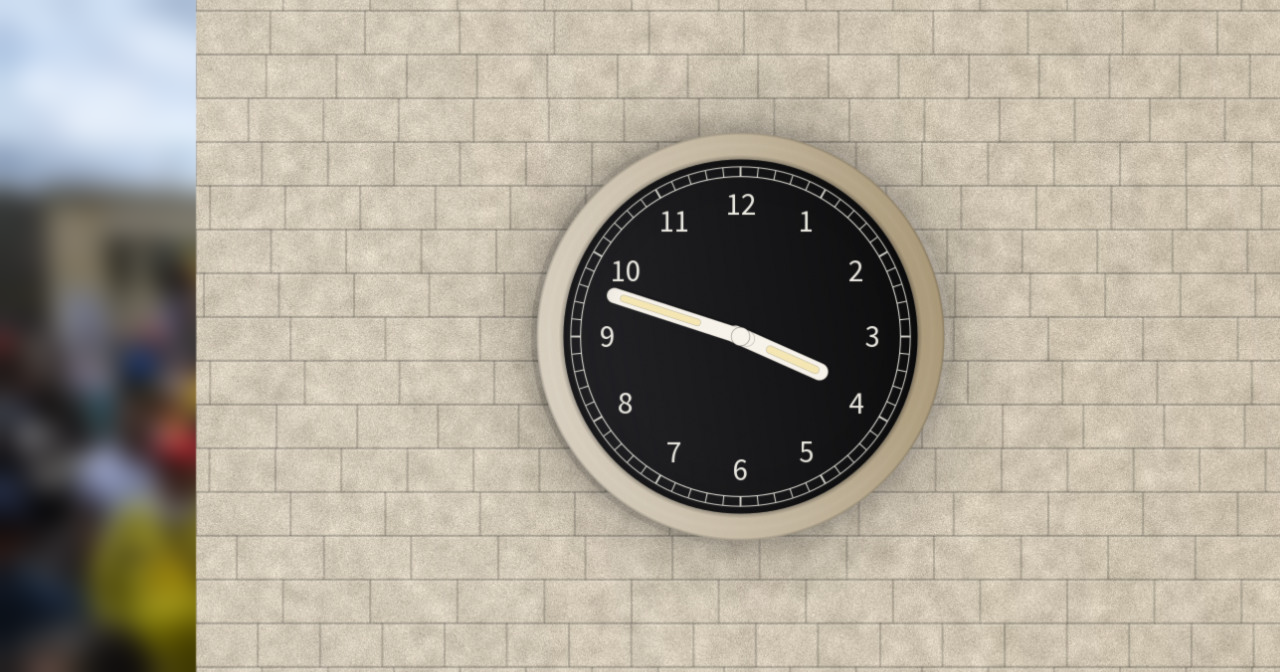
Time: 3h48
